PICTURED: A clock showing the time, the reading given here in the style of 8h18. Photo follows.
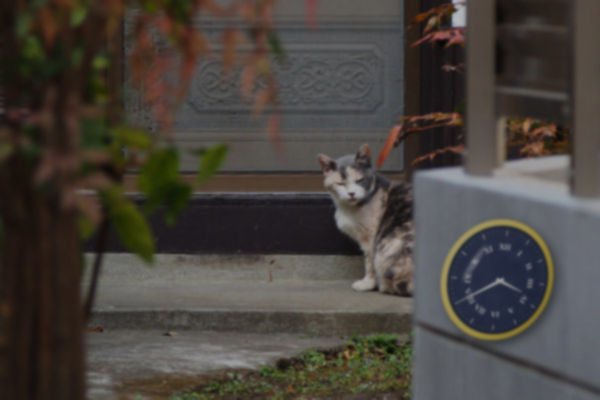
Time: 3h40
